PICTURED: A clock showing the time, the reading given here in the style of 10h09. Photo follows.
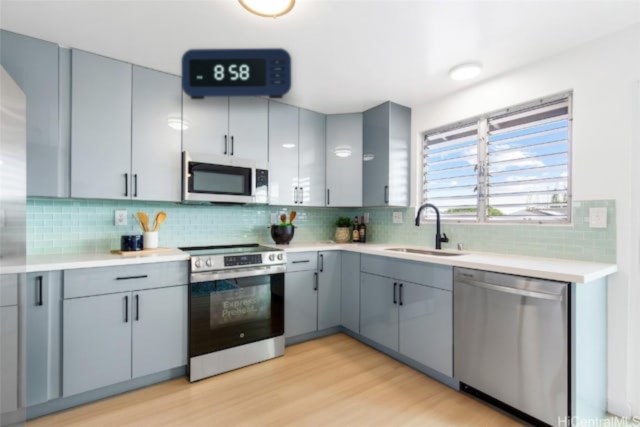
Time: 8h58
